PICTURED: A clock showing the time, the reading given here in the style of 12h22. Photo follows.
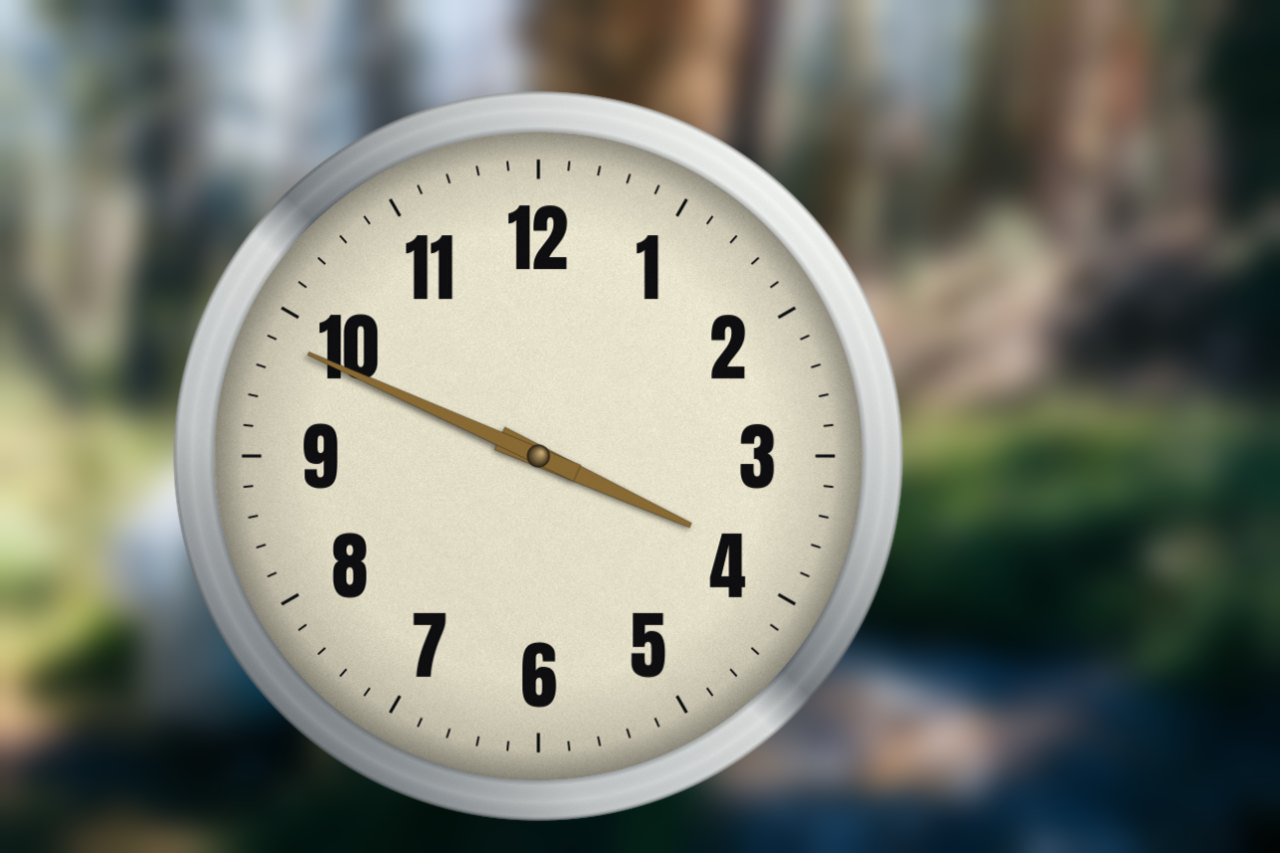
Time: 3h49
